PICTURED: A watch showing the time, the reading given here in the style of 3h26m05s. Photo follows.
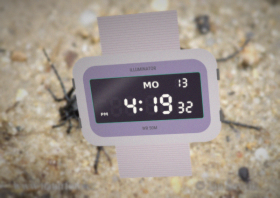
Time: 4h19m32s
